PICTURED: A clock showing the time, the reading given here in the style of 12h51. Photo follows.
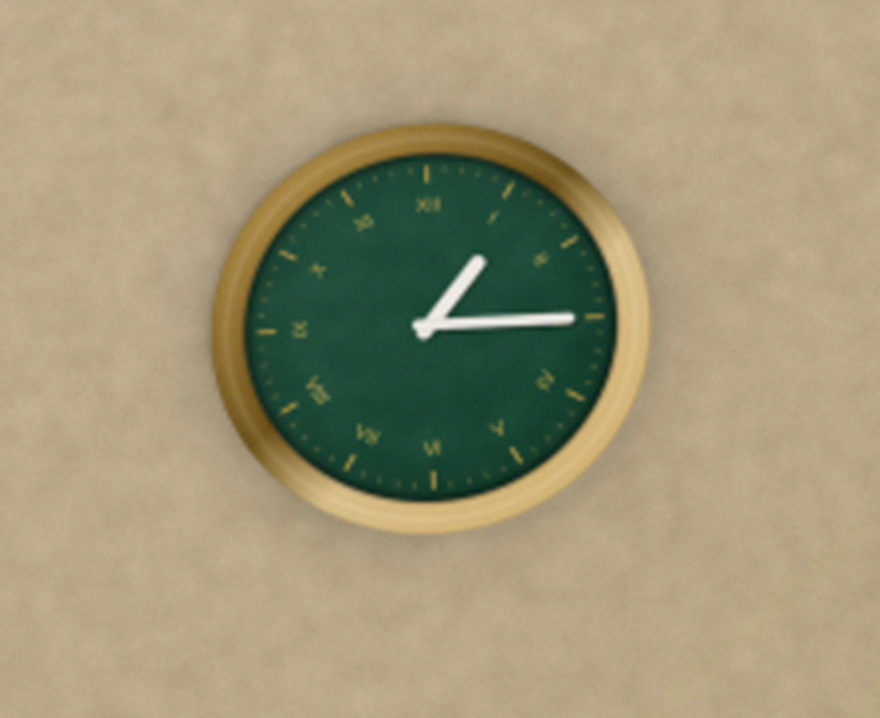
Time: 1h15
